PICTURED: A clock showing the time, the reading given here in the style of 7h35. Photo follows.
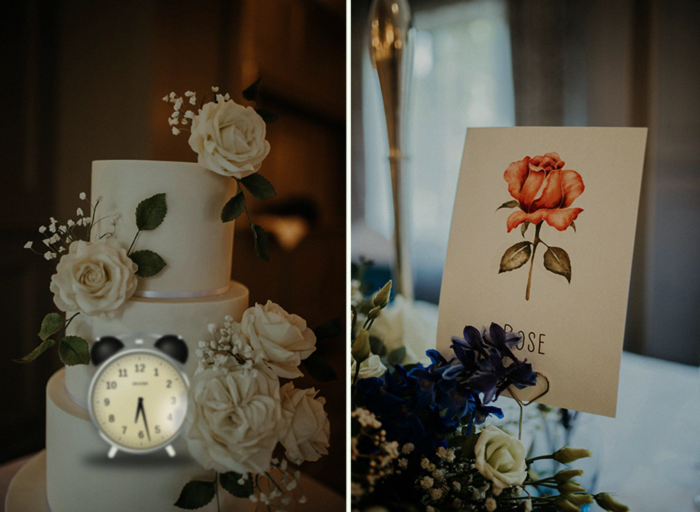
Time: 6h28
